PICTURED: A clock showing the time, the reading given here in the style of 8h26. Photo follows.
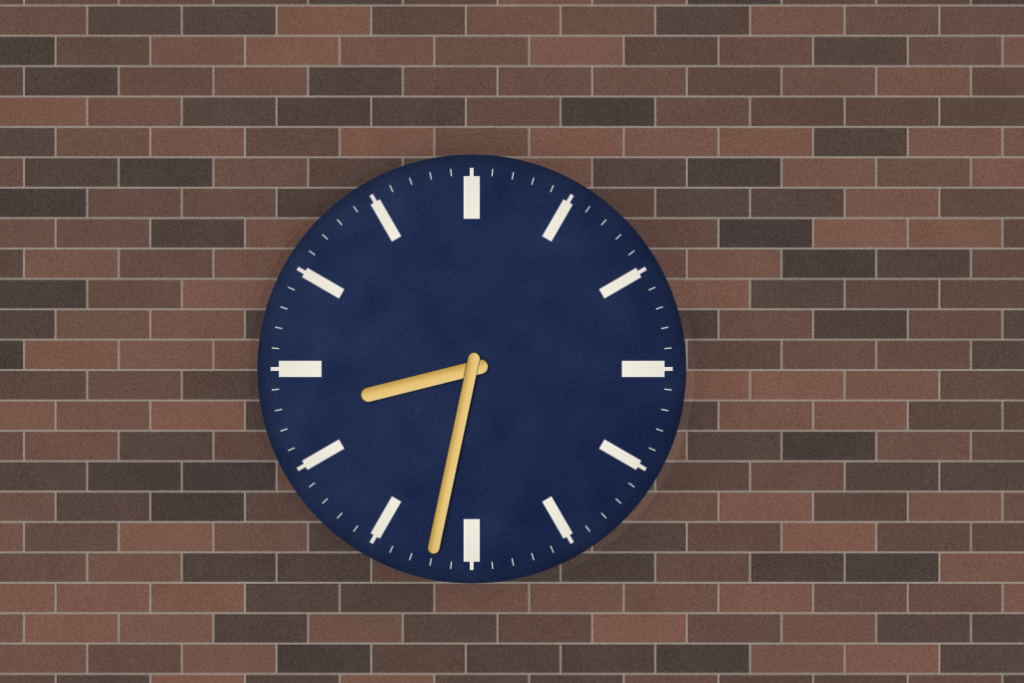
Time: 8h32
